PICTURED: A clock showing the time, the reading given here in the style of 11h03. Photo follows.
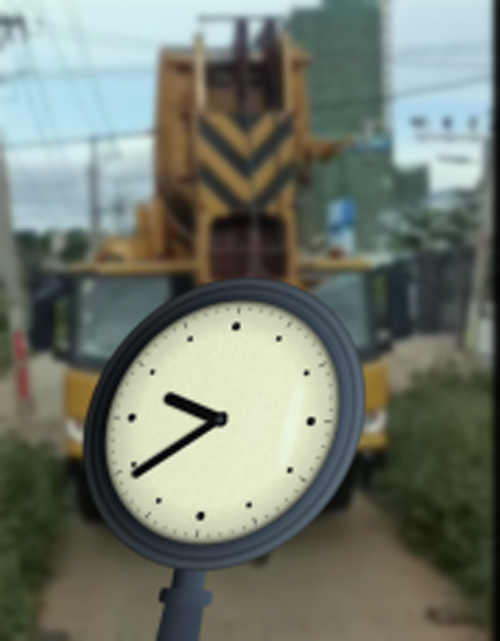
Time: 9h39
